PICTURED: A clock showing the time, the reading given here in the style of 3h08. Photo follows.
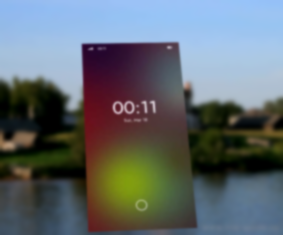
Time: 0h11
